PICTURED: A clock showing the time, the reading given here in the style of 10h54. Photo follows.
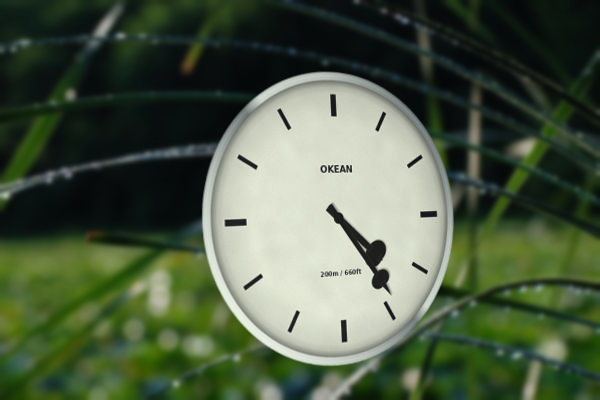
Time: 4h24
